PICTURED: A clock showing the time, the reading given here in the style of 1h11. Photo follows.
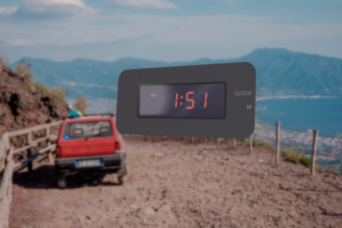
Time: 1h51
